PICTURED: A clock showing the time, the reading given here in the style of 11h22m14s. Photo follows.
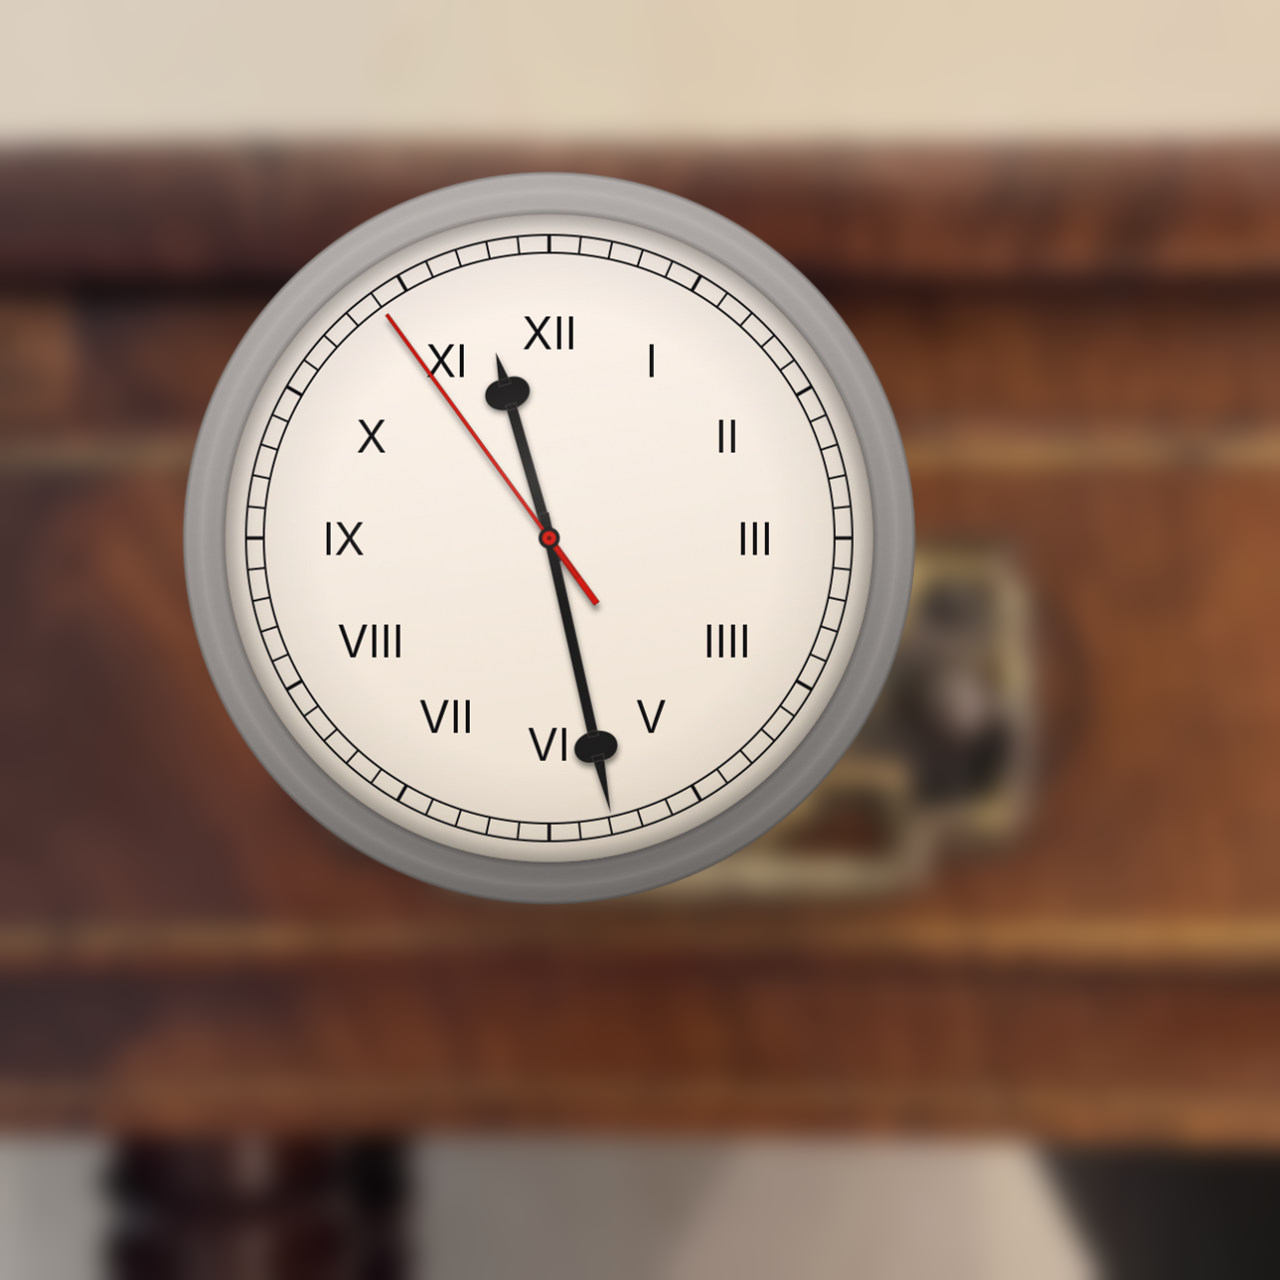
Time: 11h27m54s
